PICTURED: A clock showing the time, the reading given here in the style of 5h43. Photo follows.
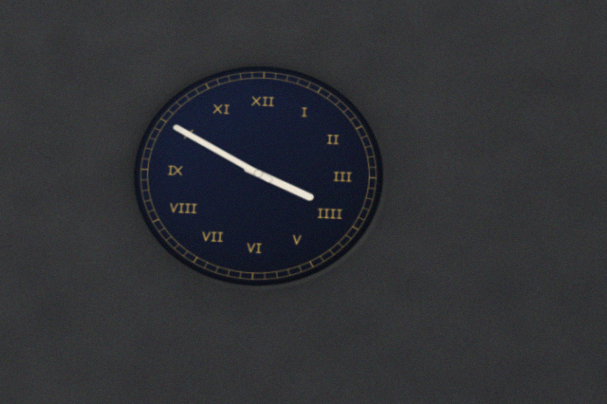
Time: 3h50
